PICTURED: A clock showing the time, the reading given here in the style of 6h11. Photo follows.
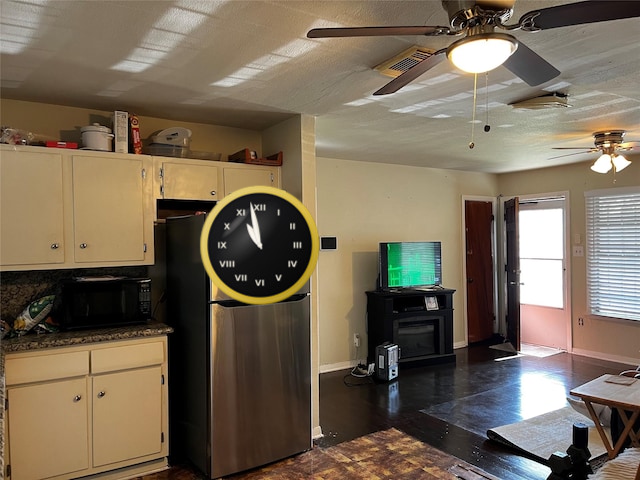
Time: 10h58
